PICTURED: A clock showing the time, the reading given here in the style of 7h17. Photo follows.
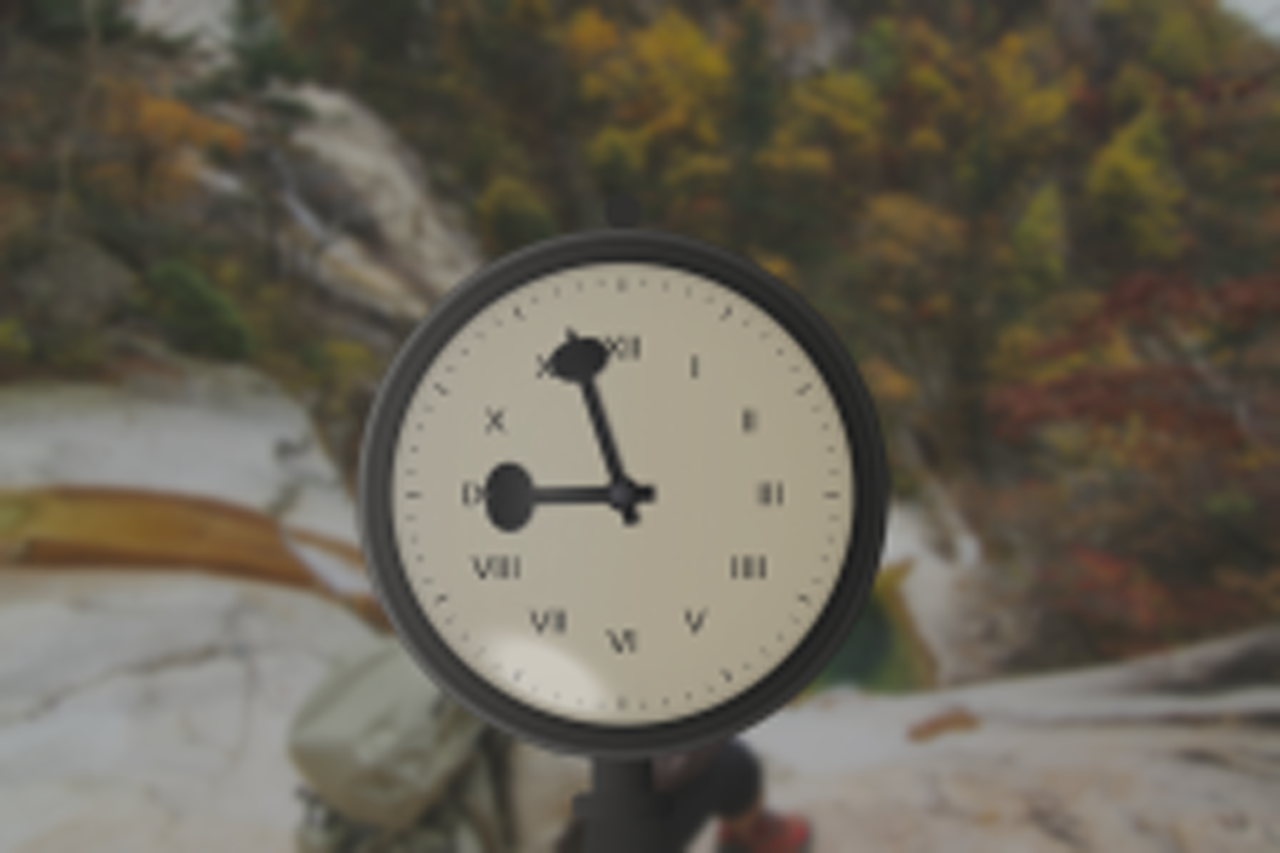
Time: 8h57
